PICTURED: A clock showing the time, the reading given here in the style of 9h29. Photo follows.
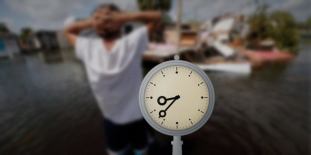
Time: 8h37
